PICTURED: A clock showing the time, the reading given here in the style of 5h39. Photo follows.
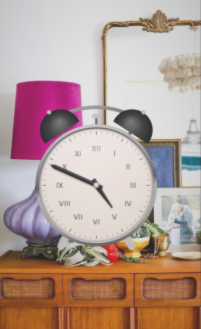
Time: 4h49
